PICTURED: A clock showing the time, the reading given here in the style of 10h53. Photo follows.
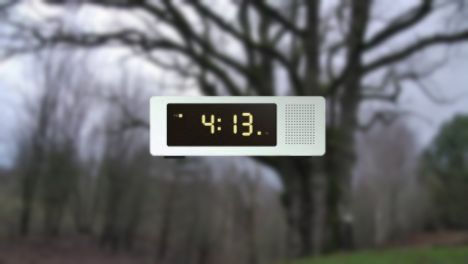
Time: 4h13
